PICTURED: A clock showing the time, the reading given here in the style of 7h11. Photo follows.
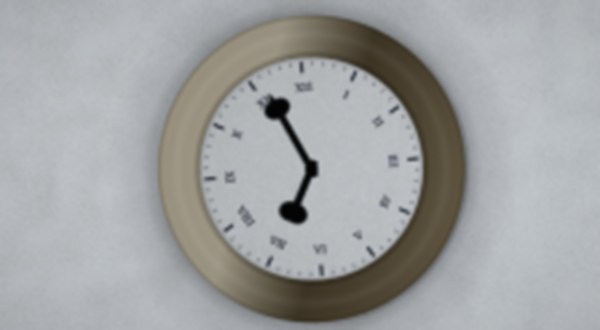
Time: 6h56
